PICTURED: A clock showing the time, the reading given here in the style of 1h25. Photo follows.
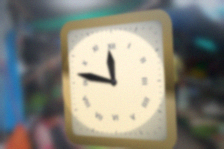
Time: 11h47
